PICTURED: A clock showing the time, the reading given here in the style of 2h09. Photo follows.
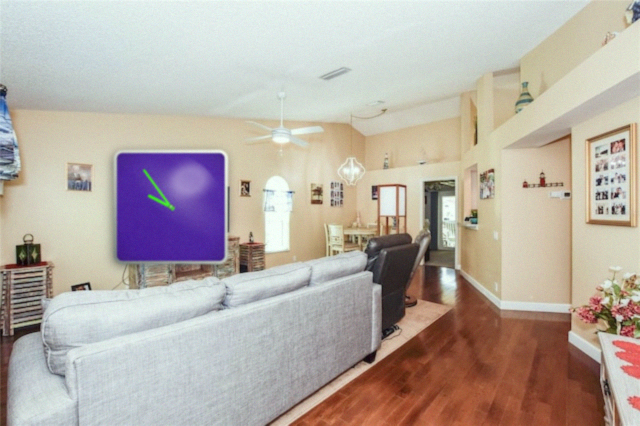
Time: 9h54
